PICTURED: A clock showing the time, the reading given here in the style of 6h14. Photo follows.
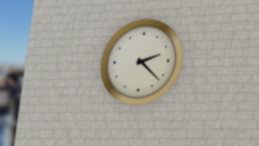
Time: 2h22
